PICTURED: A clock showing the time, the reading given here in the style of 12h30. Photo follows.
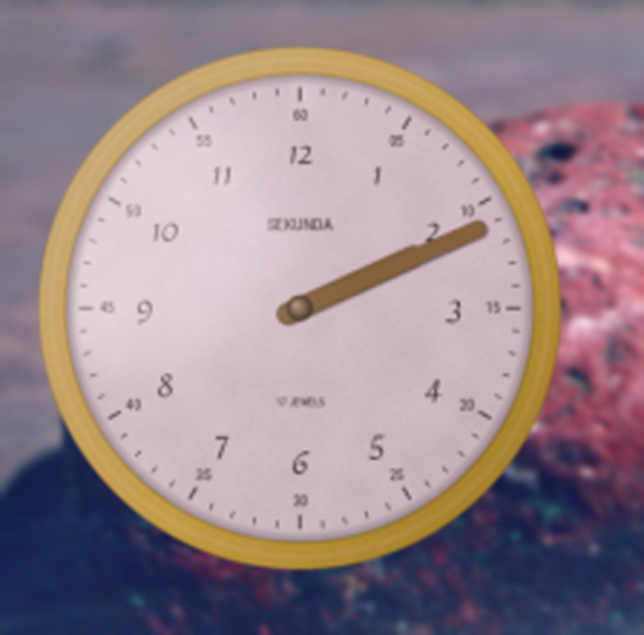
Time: 2h11
